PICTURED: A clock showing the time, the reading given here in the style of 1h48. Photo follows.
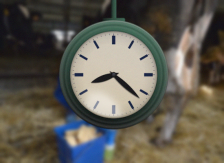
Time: 8h22
